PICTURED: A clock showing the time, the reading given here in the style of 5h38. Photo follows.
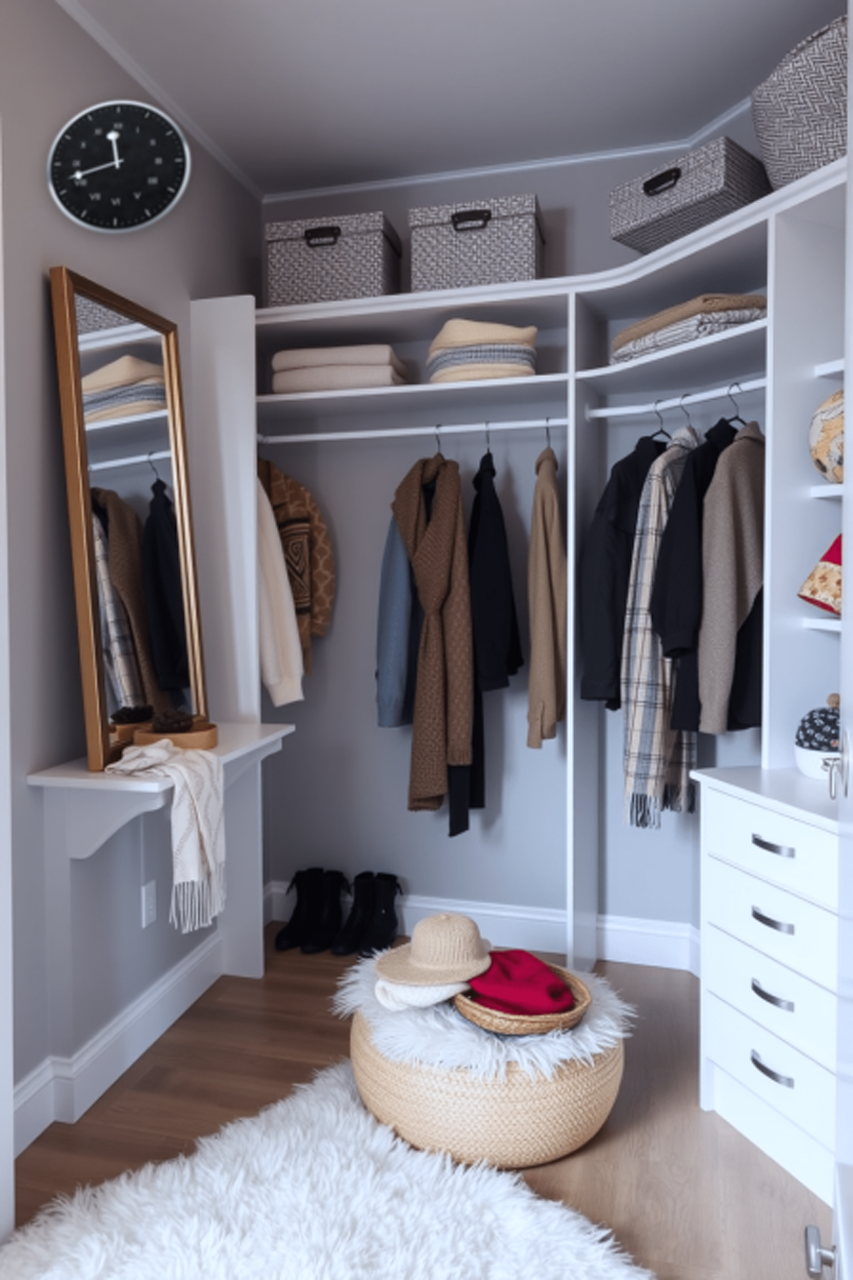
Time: 11h42
